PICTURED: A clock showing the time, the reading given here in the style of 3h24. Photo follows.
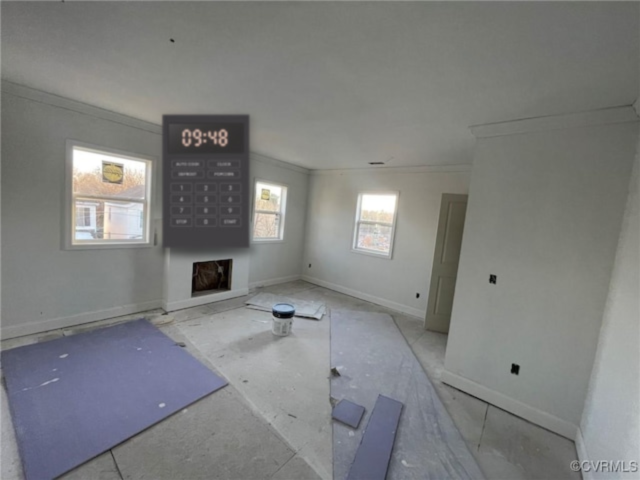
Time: 9h48
